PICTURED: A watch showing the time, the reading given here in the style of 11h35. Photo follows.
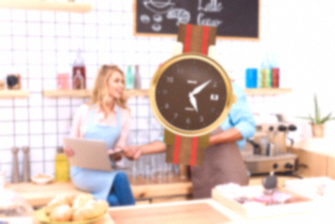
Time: 5h08
